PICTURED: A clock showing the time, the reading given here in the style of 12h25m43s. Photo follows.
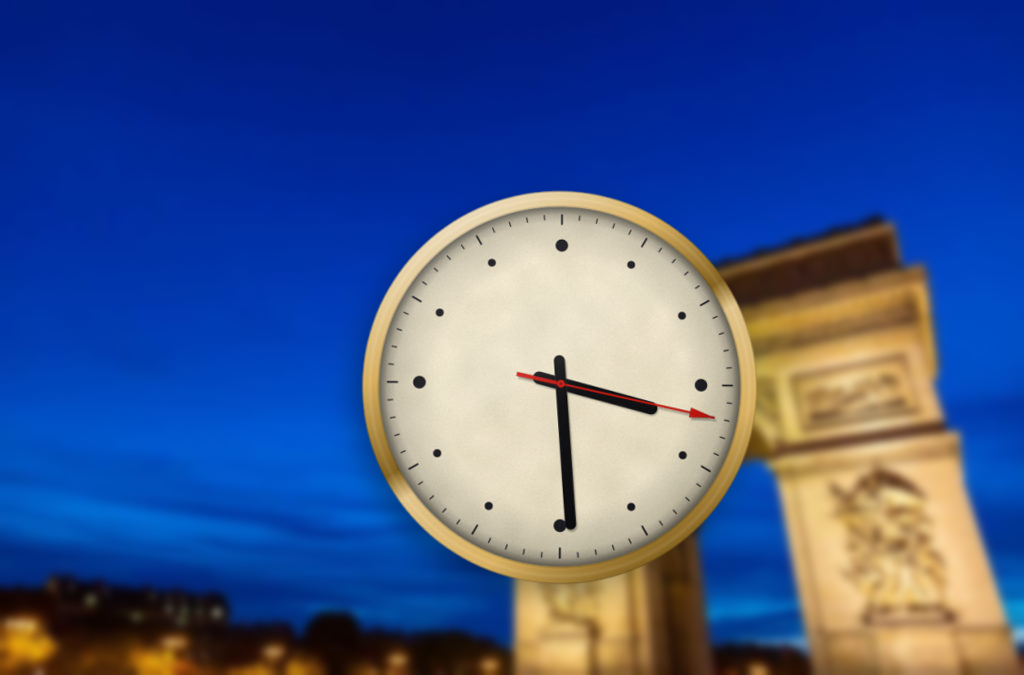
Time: 3h29m17s
